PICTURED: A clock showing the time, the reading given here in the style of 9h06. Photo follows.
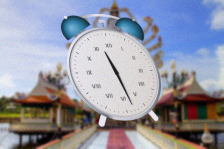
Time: 11h28
